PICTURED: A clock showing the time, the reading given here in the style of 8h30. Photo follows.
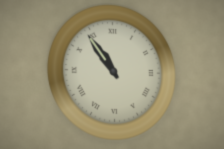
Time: 10h54
